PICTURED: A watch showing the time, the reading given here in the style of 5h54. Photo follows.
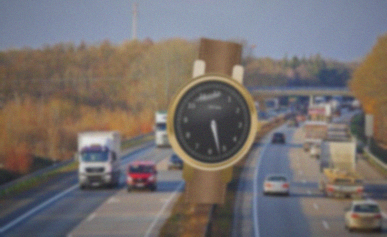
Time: 5h27
